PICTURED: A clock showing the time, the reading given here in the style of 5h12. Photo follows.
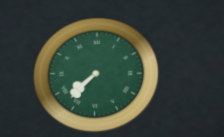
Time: 7h37
